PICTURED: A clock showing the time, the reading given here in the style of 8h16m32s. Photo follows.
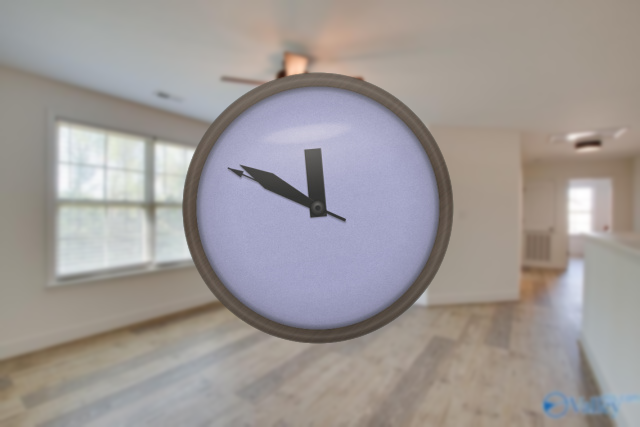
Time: 11h49m49s
